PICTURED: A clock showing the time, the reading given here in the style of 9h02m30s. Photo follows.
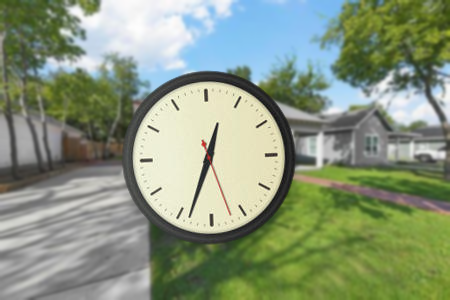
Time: 12h33m27s
